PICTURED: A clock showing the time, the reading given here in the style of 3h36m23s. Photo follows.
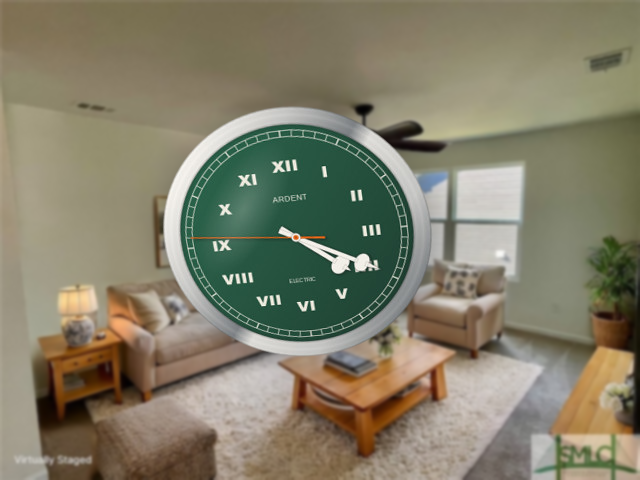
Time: 4h19m46s
